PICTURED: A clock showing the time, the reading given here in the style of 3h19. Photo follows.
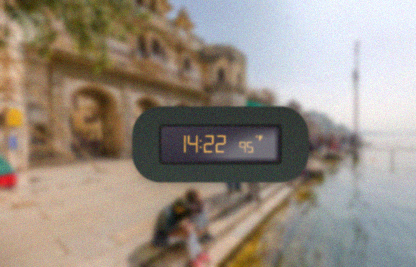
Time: 14h22
